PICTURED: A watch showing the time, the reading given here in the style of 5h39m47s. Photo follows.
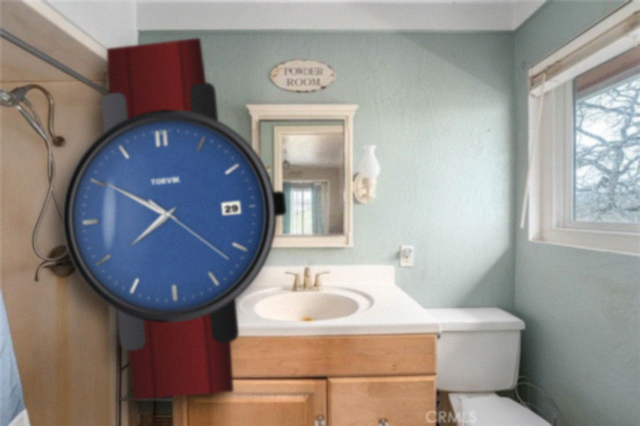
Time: 7h50m22s
